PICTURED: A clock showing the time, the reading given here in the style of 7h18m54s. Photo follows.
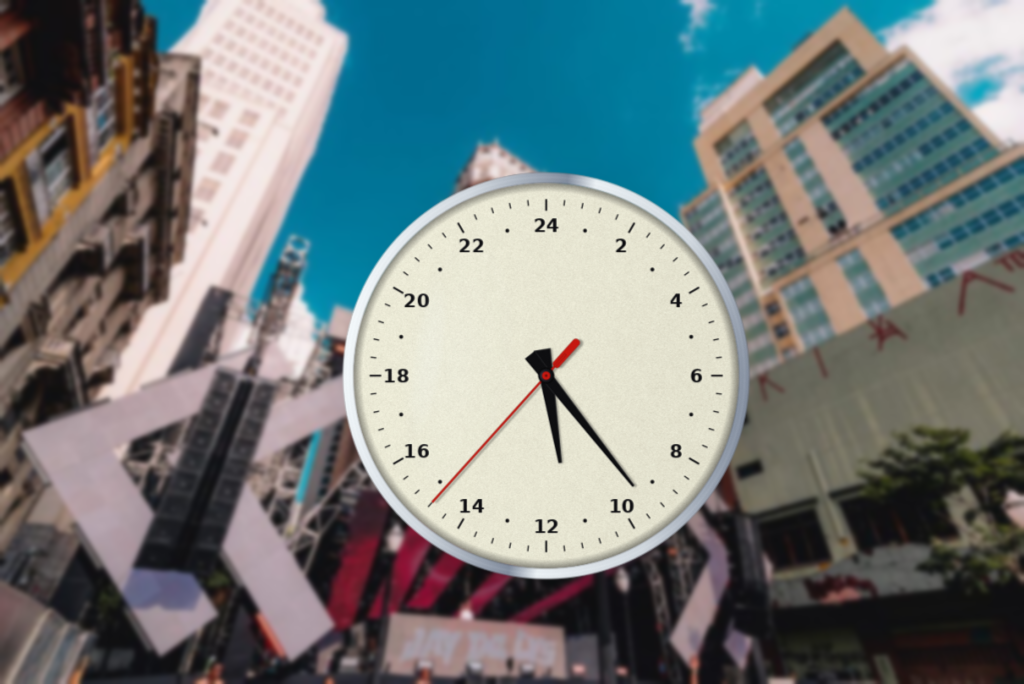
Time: 11h23m37s
